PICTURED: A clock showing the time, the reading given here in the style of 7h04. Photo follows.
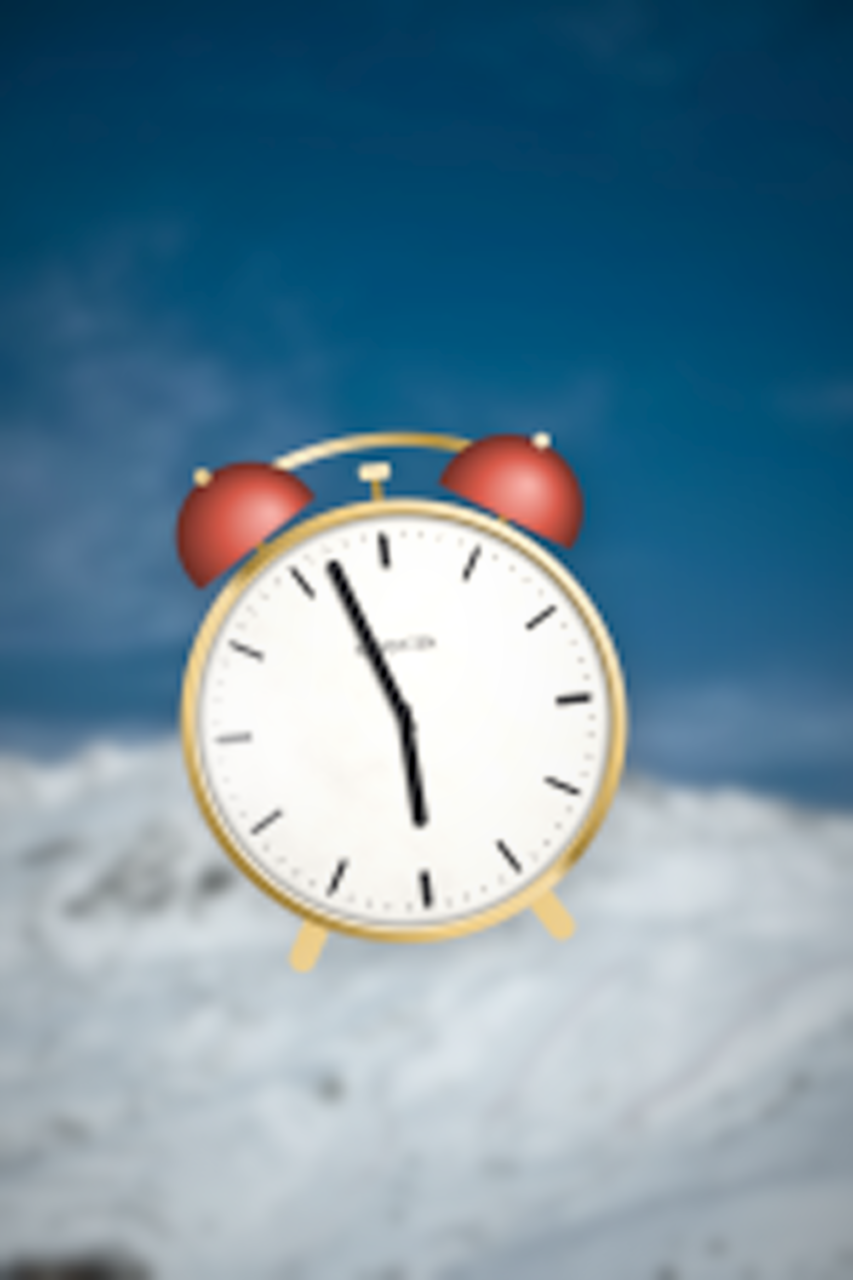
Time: 5h57
